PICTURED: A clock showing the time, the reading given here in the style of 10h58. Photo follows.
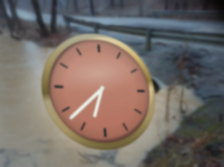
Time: 6h38
